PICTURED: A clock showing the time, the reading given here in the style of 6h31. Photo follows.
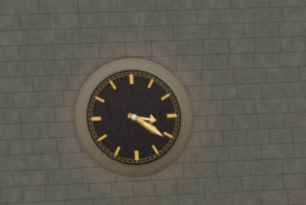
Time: 3h21
